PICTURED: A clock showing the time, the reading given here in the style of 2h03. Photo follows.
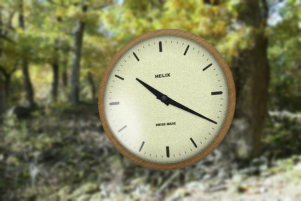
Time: 10h20
